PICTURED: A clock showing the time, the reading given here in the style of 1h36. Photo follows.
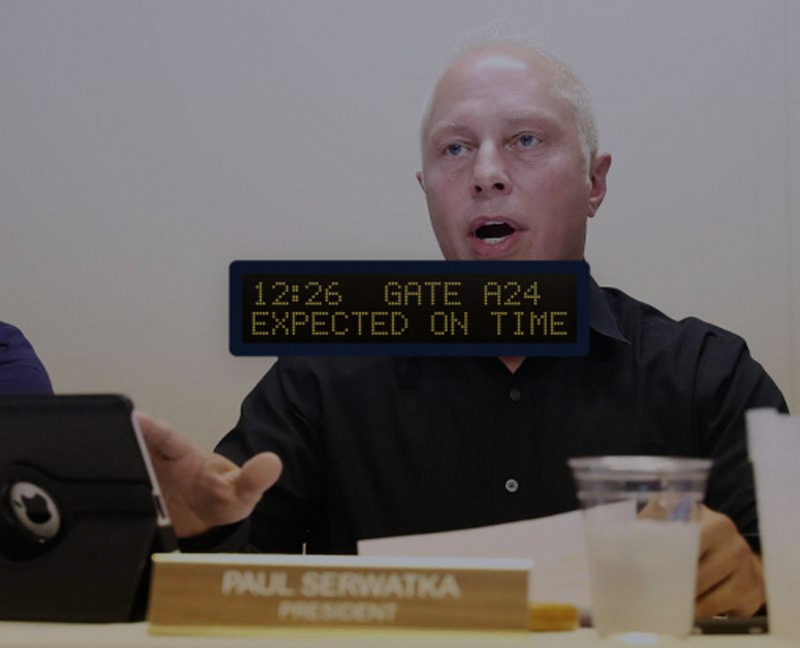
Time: 12h26
